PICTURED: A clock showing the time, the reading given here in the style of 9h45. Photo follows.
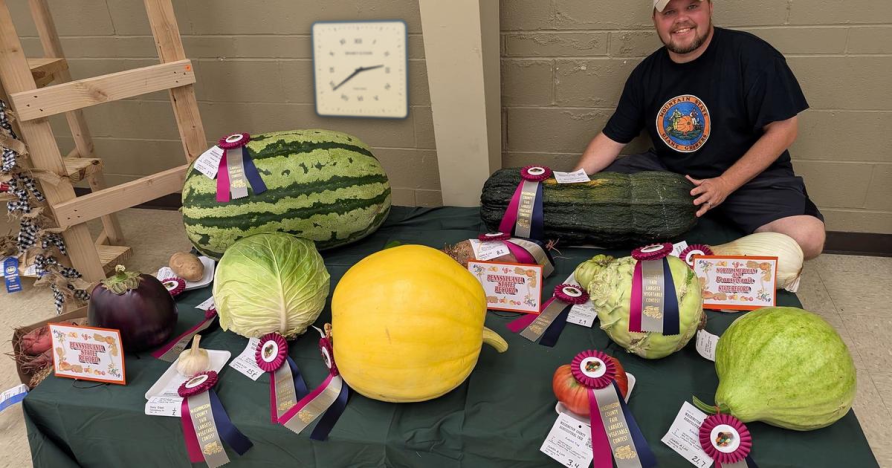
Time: 2h39
